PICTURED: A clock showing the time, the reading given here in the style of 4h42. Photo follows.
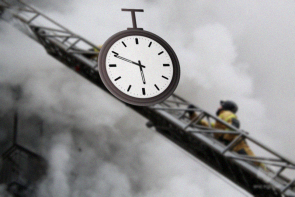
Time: 5h49
